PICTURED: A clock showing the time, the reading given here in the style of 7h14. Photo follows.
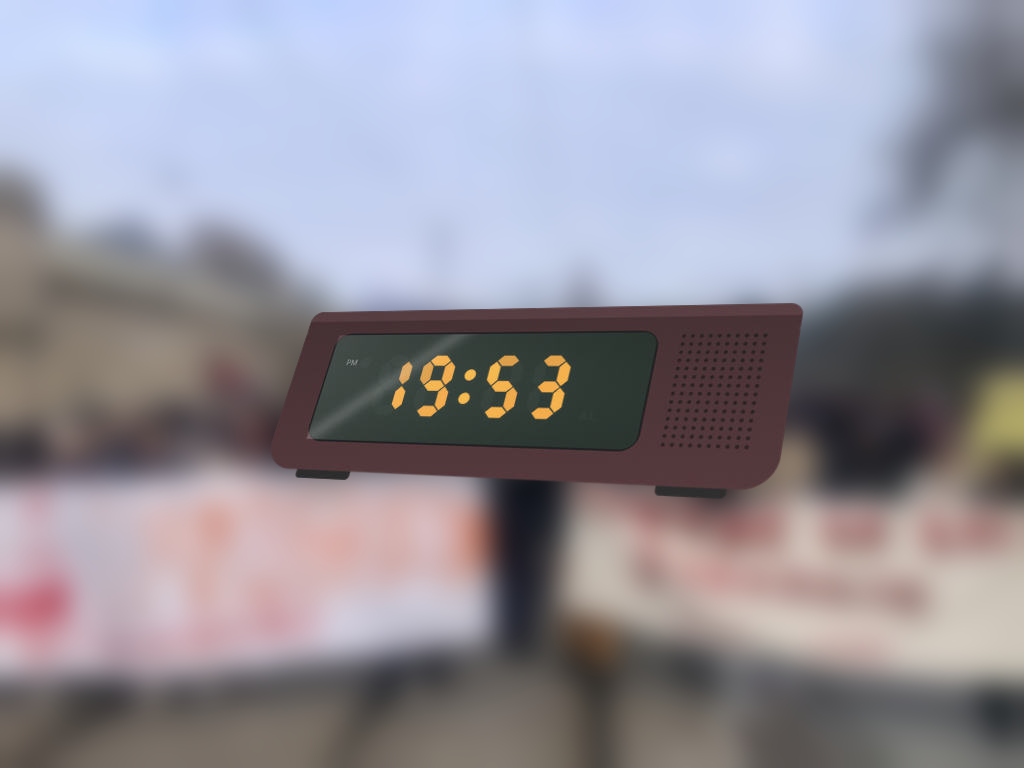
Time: 19h53
